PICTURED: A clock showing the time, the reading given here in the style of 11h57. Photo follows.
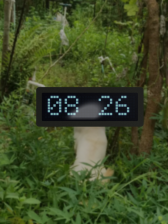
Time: 8h26
